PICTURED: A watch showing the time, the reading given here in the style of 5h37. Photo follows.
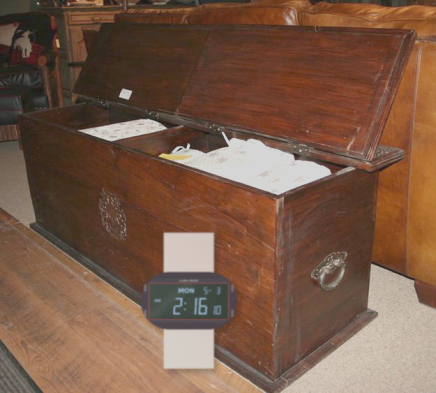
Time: 2h16
